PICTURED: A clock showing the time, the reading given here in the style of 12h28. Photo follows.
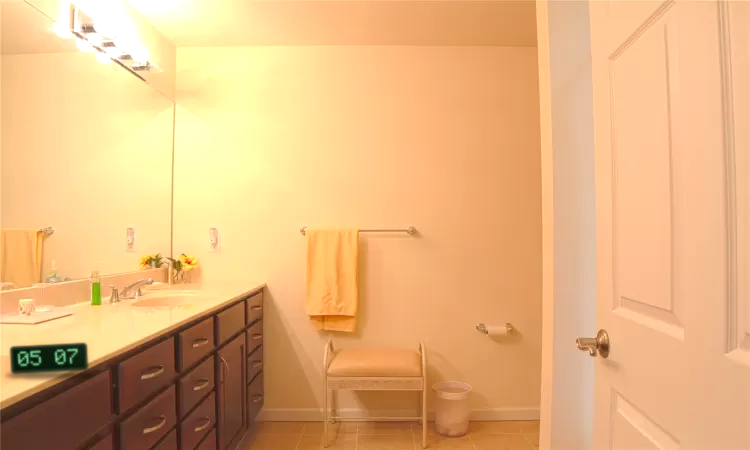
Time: 5h07
